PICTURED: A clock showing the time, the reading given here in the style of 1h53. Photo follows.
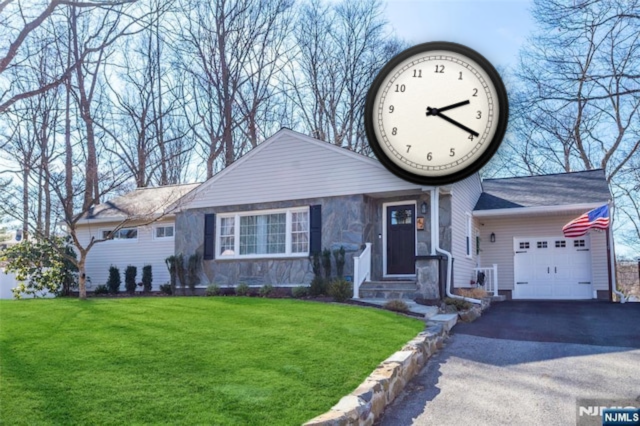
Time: 2h19
